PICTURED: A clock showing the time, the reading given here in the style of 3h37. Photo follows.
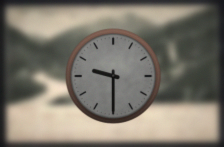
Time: 9h30
